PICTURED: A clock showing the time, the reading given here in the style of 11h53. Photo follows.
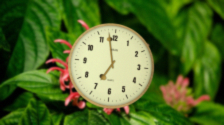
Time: 6h58
